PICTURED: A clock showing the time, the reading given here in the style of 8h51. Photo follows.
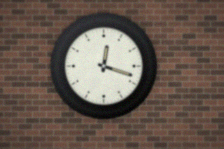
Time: 12h18
